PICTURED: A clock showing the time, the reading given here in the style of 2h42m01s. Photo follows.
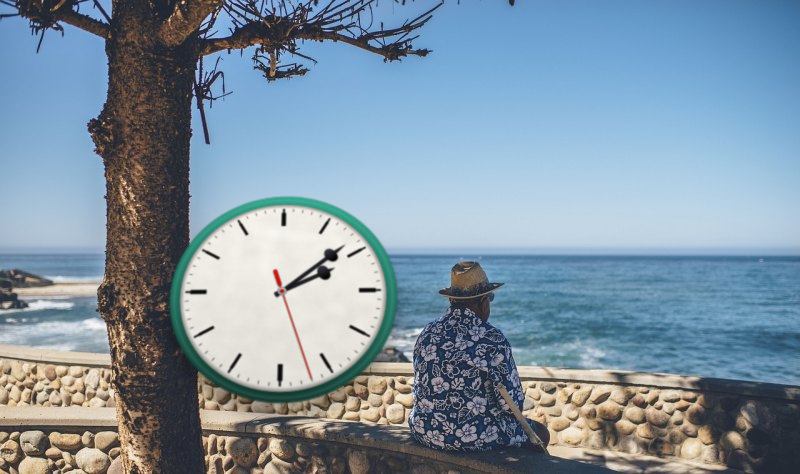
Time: 2h08m27s
